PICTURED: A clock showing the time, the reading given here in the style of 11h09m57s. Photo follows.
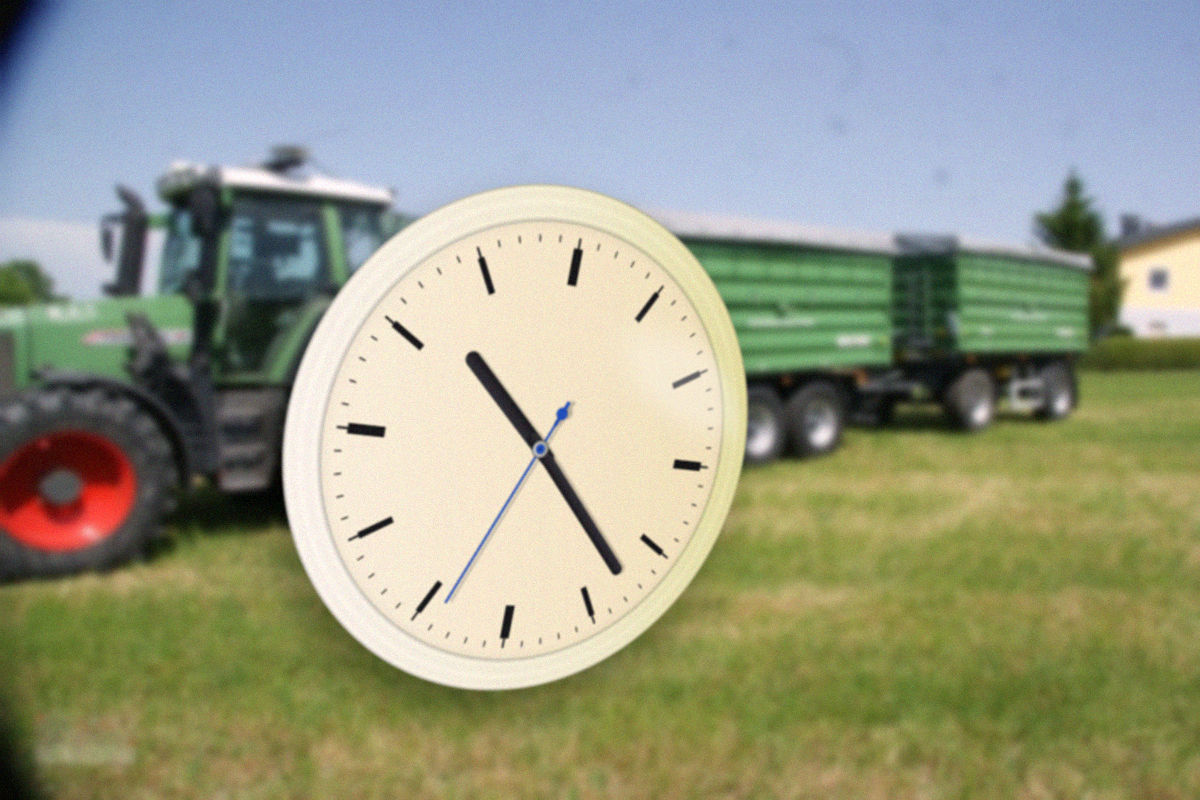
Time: 10h22m34s
